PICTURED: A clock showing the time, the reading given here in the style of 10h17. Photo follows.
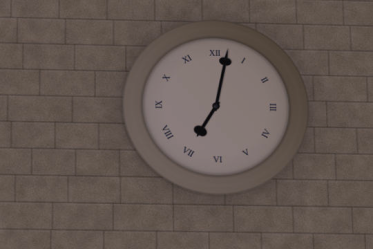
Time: 7h02
